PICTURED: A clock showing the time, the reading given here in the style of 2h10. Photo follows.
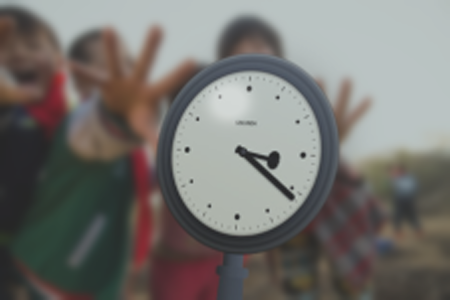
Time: 3h21
